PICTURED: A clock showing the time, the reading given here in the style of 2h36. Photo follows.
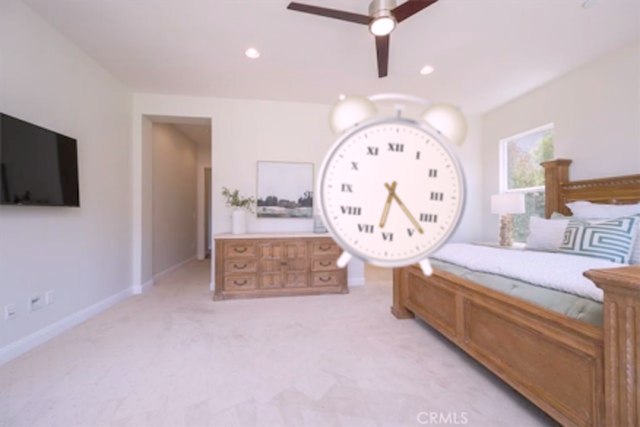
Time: 6h23
